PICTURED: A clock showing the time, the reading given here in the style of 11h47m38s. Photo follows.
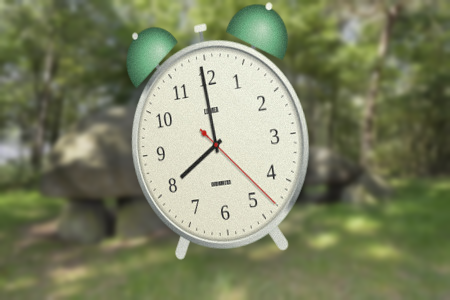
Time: 7h59m23s
